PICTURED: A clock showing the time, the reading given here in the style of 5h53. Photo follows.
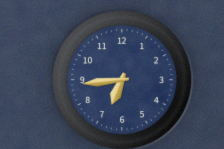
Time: 6h44
